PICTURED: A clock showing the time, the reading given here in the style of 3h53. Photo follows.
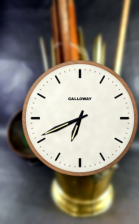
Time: 6h41
